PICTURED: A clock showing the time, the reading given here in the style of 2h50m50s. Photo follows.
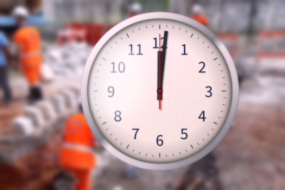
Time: 12h01m00s
